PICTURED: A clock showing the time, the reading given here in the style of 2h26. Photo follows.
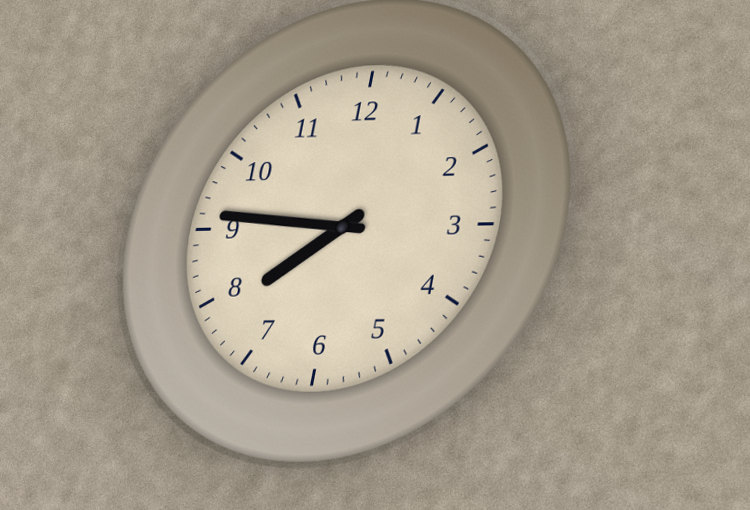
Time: 7h46
